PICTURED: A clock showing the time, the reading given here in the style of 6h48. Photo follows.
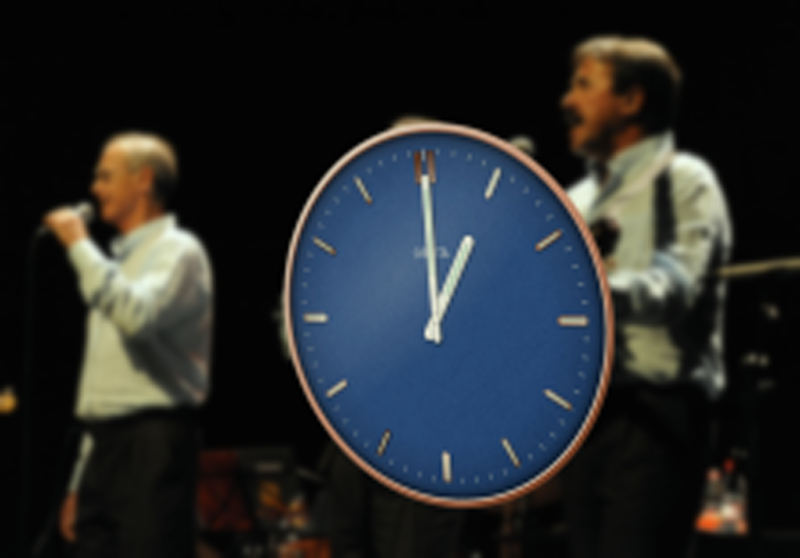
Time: 1h00
